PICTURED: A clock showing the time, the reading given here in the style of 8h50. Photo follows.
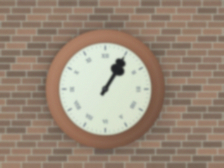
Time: 1h05
